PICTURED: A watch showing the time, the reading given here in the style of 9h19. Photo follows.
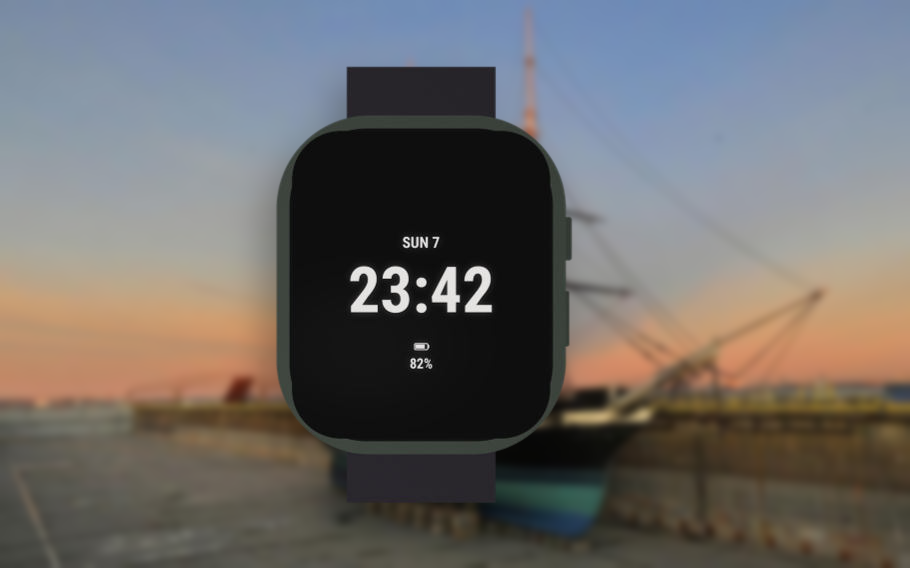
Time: 23h42
